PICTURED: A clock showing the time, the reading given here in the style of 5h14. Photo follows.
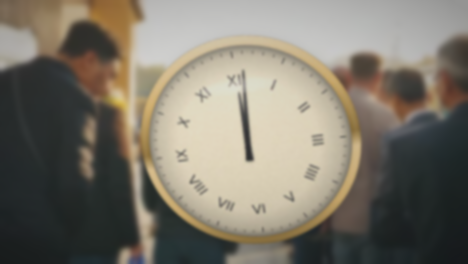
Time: 12h01
